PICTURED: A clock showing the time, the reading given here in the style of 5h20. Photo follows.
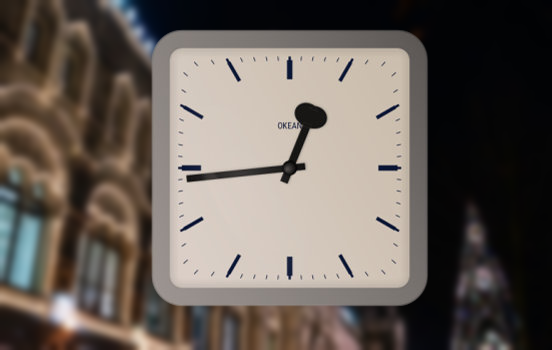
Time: 12h44
